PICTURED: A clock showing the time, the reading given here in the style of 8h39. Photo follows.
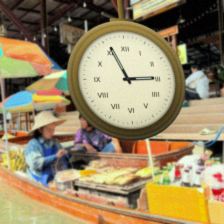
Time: 2h56
